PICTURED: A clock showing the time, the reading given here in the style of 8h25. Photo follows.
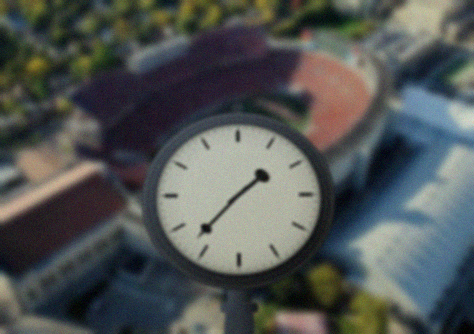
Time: 1h37
